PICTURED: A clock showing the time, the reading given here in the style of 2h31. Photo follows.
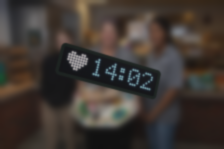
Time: 14h02
